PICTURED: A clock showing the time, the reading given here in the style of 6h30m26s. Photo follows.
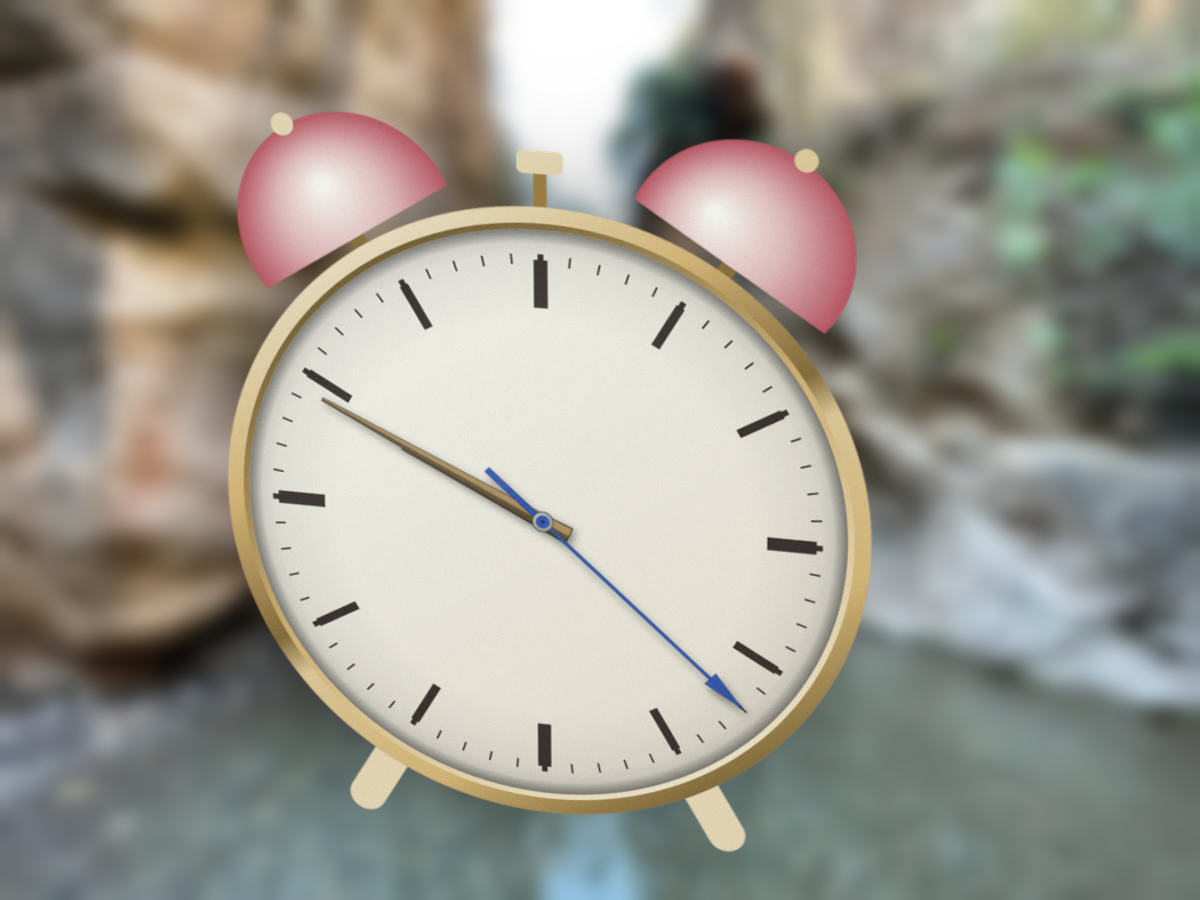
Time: 9h49m22s
